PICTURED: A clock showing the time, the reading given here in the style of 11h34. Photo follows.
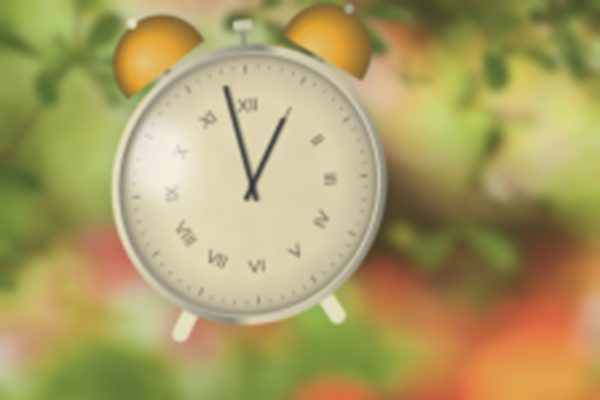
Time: 12h58
